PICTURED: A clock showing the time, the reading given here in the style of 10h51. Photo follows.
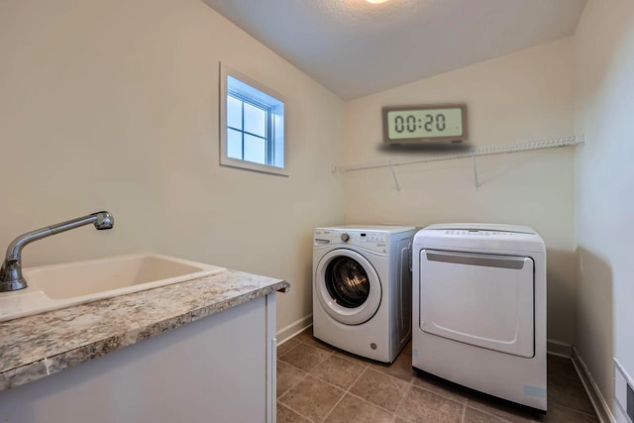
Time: 0h20
